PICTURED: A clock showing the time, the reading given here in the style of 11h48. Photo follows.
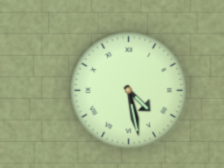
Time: 4h28
